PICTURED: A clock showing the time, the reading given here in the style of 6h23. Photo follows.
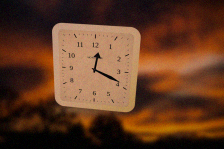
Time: 12h19
